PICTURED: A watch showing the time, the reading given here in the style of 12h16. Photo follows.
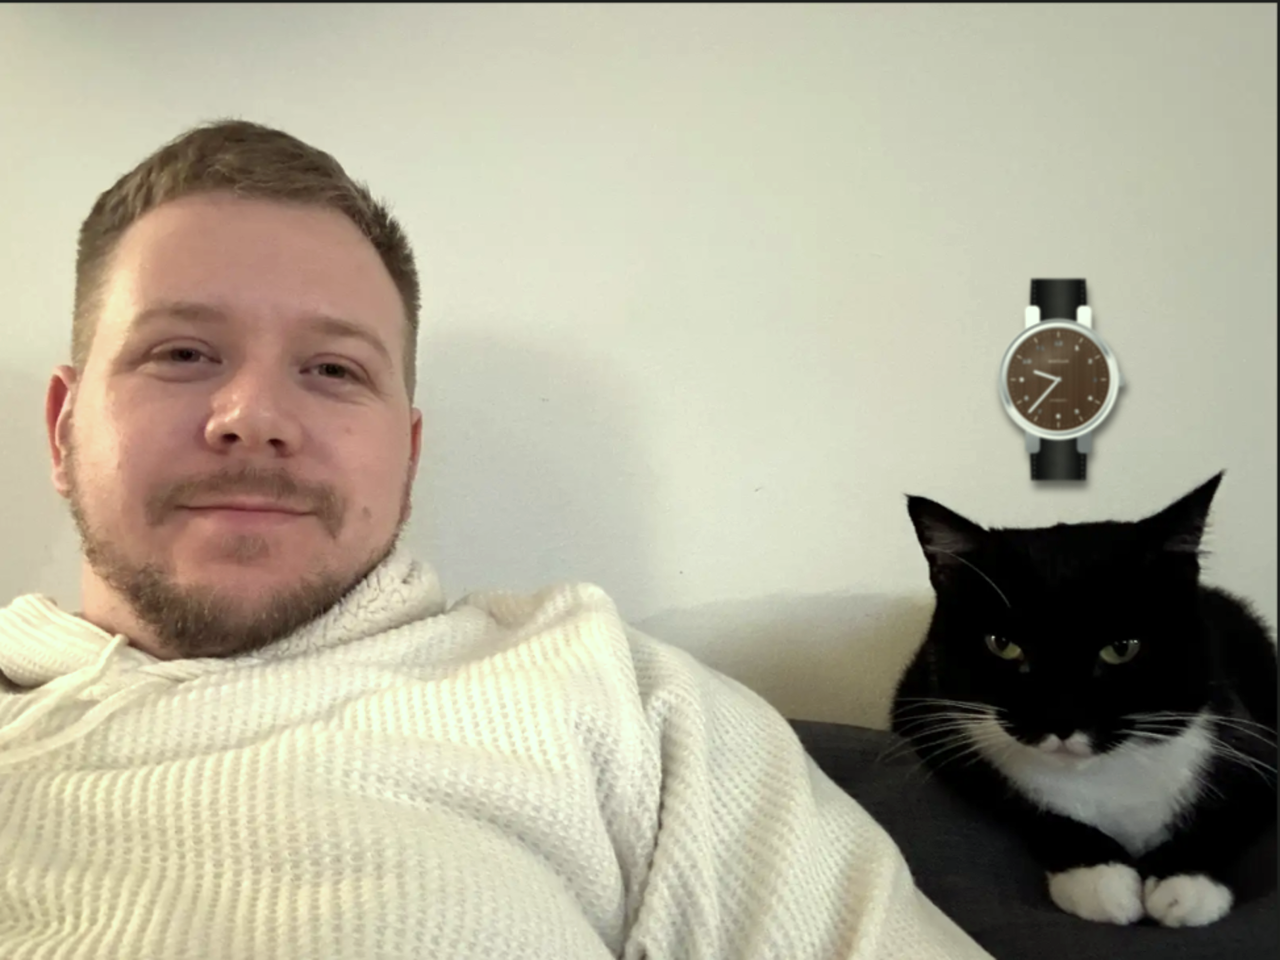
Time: 9h37
